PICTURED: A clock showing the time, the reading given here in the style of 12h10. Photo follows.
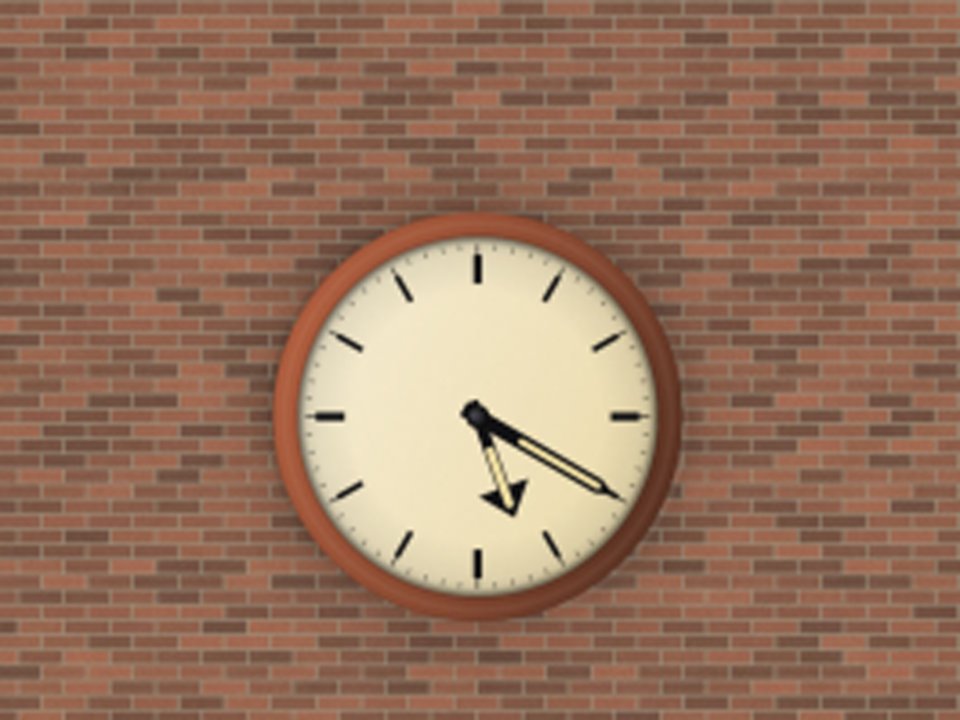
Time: 5h20
